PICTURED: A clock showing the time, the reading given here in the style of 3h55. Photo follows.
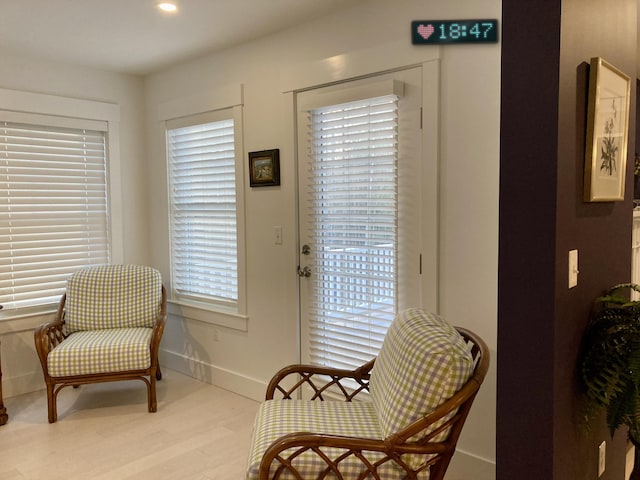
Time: 18h47
